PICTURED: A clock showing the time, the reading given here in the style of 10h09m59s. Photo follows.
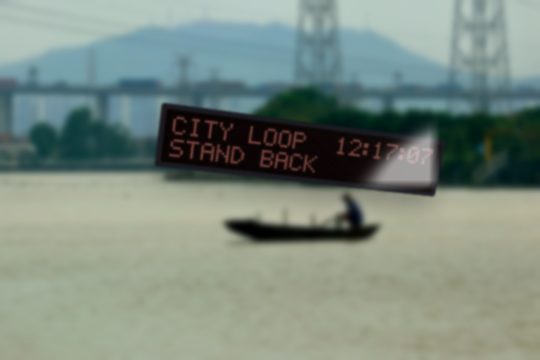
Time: 12h17m07s
